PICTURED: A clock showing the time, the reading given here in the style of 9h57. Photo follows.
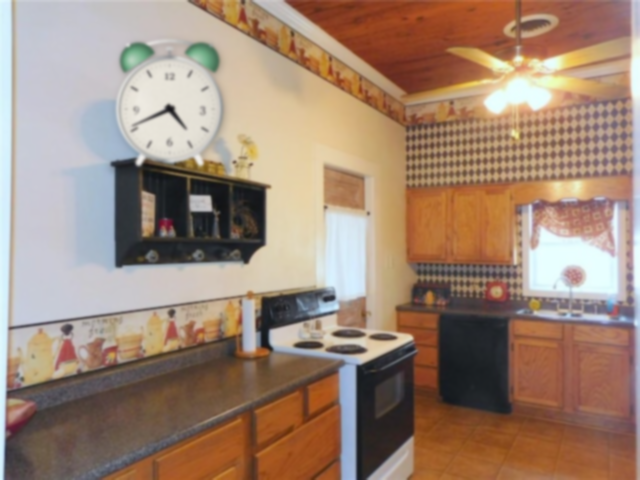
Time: 4h41
